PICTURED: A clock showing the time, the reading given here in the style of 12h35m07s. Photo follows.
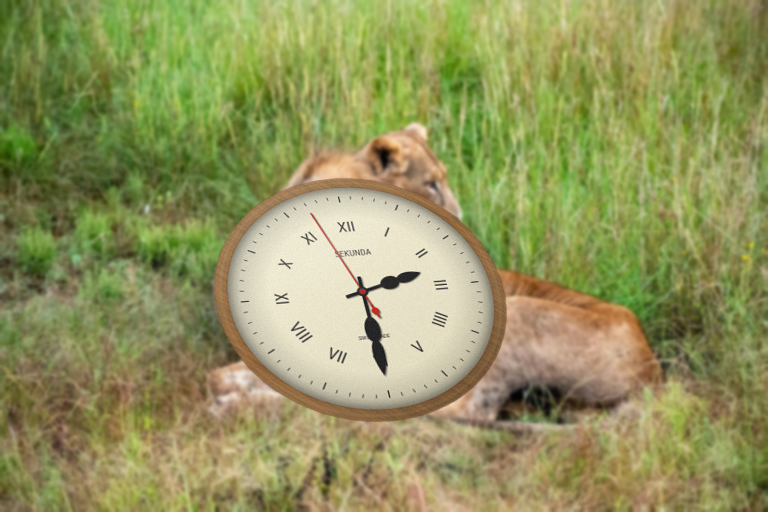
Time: 2h29m57s
